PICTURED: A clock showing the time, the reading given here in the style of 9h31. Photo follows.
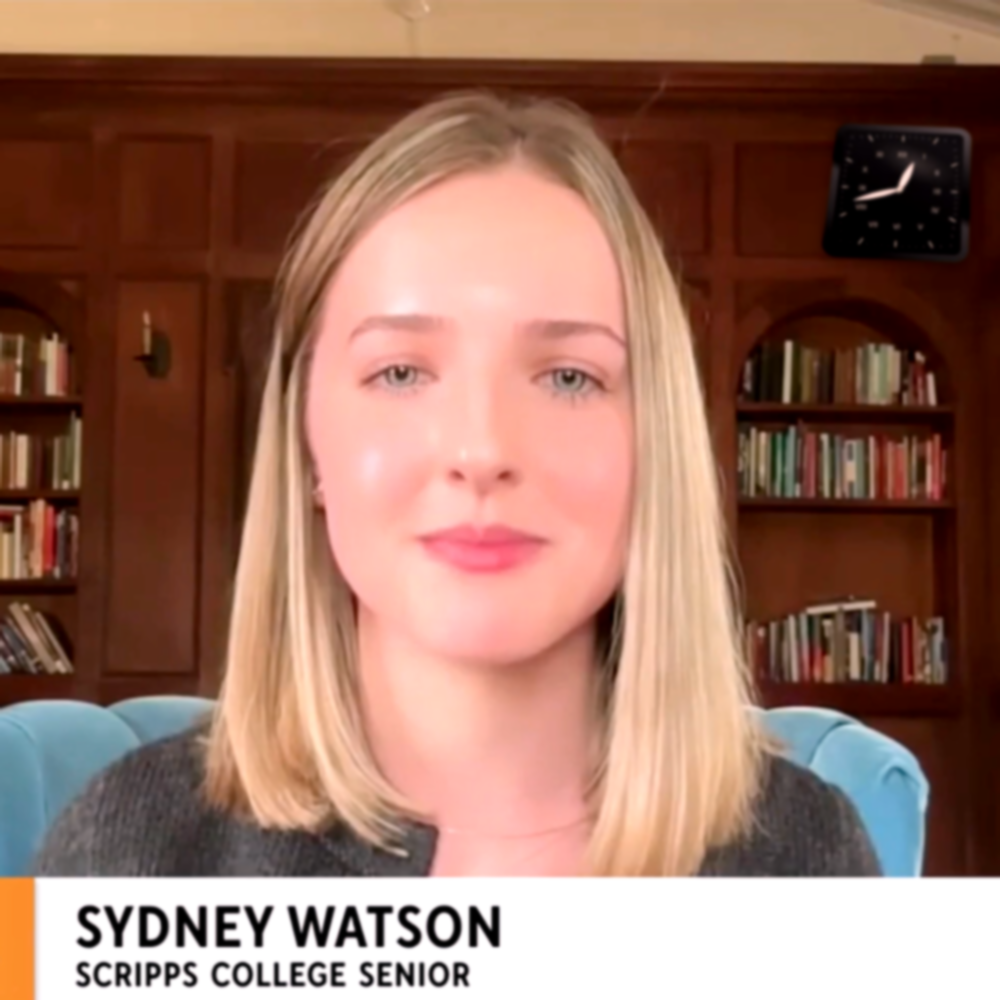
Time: 12h42
